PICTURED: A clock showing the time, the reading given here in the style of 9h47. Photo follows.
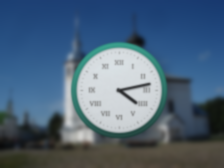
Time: 4h13
